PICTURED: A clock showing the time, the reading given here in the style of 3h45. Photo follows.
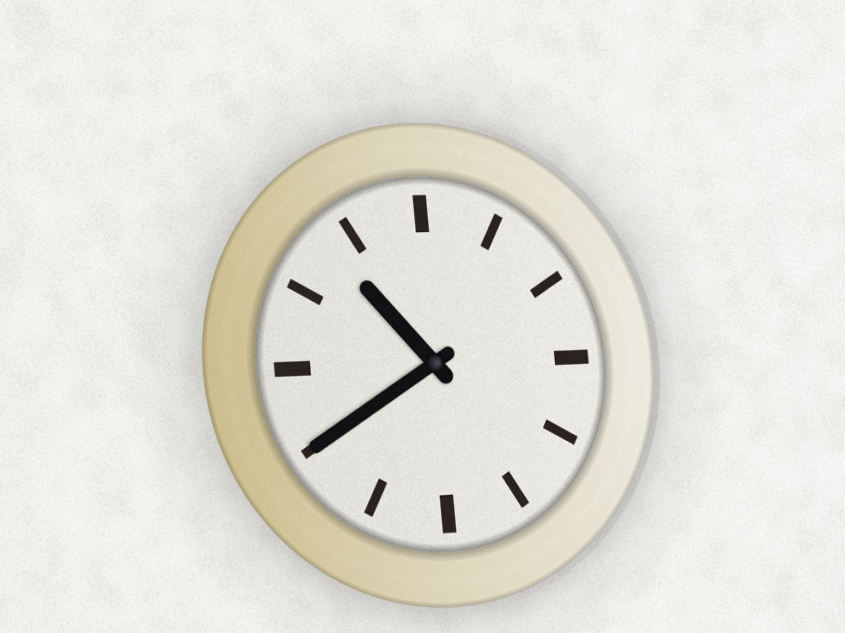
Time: 10h40
